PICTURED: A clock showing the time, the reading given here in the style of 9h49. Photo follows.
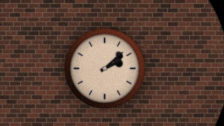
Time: 2h08
